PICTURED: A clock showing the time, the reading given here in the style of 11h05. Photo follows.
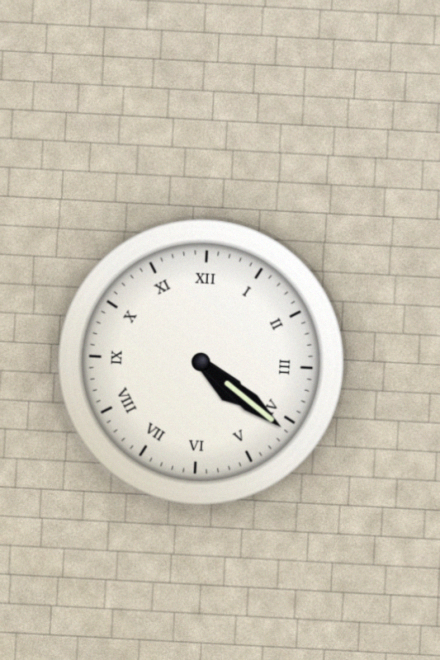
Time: 4h21
